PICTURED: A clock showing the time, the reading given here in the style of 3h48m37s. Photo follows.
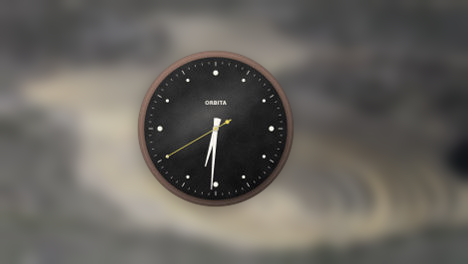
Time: 6h30m40s
